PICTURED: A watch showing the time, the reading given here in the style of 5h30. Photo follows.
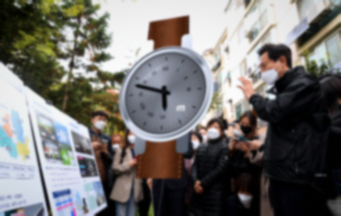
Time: 5h48
